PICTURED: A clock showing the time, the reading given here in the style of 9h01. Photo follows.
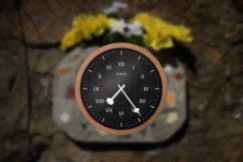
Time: 7h24
